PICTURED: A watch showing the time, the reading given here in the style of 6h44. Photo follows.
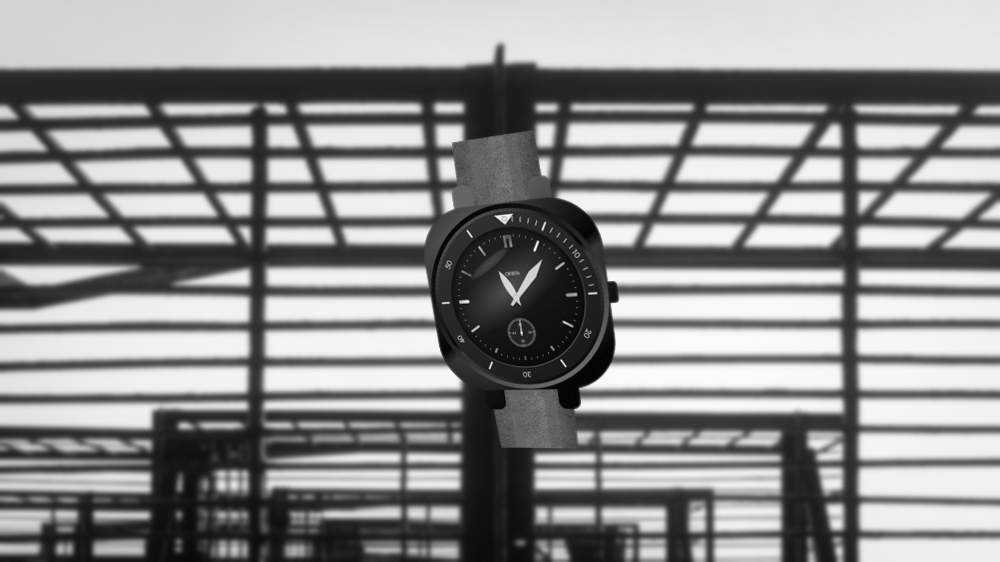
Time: 11h07
